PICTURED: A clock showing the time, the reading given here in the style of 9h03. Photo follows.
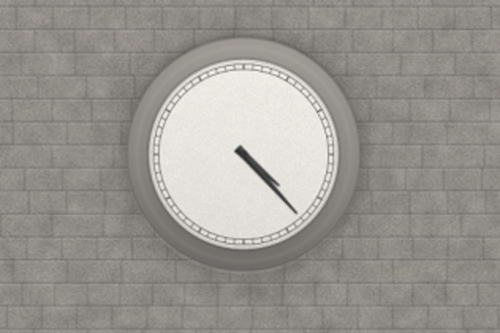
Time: 4h23
